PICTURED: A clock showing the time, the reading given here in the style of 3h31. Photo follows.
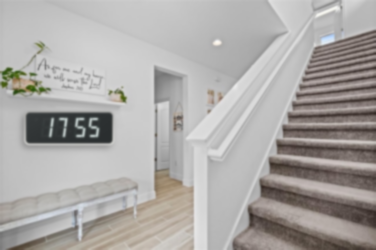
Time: 17h55
